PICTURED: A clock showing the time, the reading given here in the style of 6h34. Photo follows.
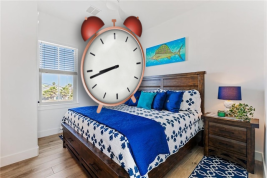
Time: 8h43
